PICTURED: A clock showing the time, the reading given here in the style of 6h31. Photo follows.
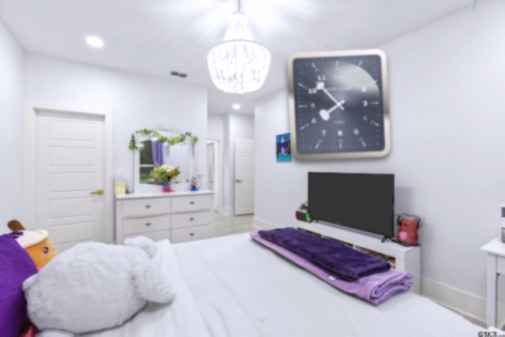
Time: 7h53
